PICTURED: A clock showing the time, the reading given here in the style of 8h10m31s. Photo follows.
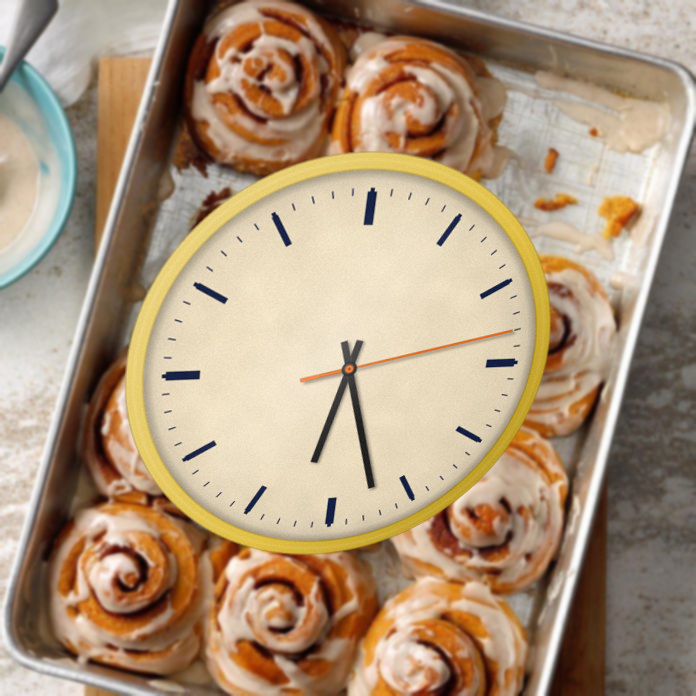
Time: 6h27m13s
